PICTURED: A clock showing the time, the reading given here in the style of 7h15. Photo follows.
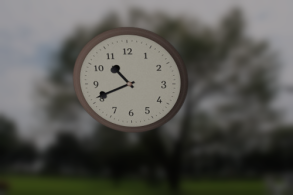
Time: 10h41
